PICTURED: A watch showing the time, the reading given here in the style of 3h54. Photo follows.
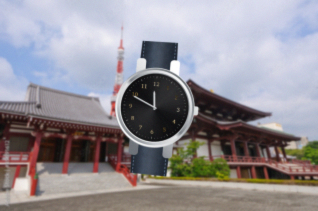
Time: 11h49
